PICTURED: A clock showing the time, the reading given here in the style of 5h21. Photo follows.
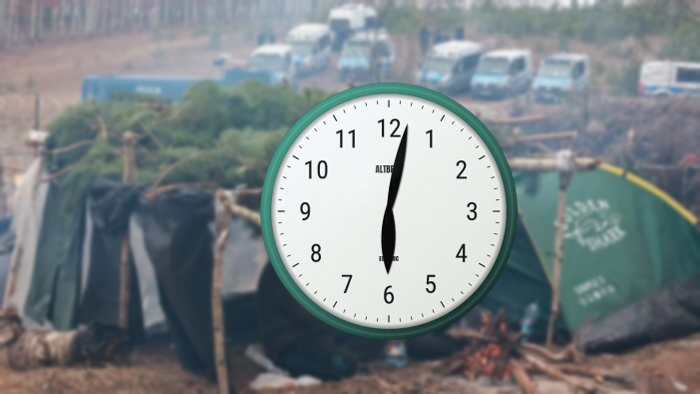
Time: 6h02
